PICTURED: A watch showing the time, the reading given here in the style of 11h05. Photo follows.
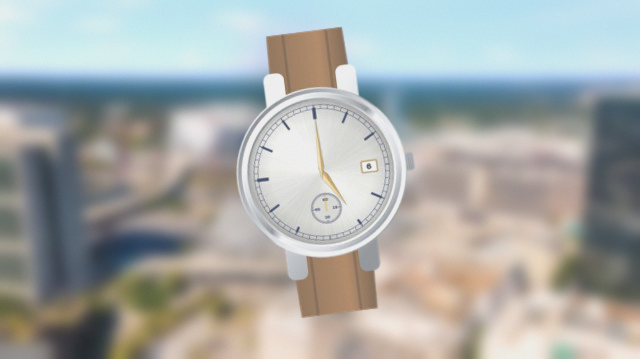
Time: 5h00
